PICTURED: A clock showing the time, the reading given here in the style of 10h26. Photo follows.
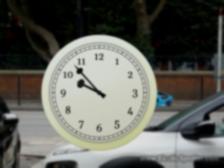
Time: 9h53
